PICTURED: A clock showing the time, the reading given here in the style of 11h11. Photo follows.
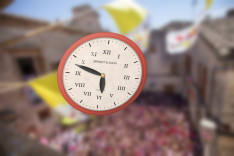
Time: 5h48
